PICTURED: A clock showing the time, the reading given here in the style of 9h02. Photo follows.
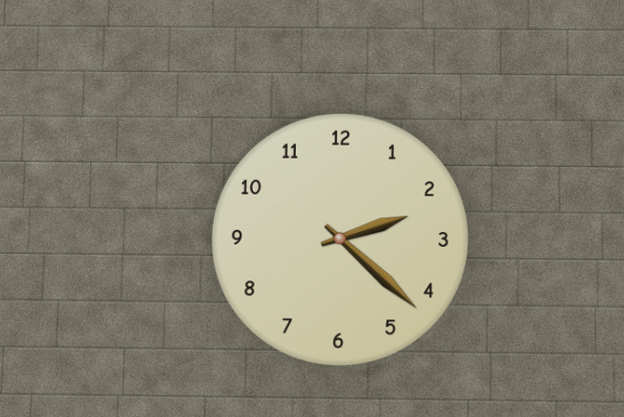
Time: 2h22
